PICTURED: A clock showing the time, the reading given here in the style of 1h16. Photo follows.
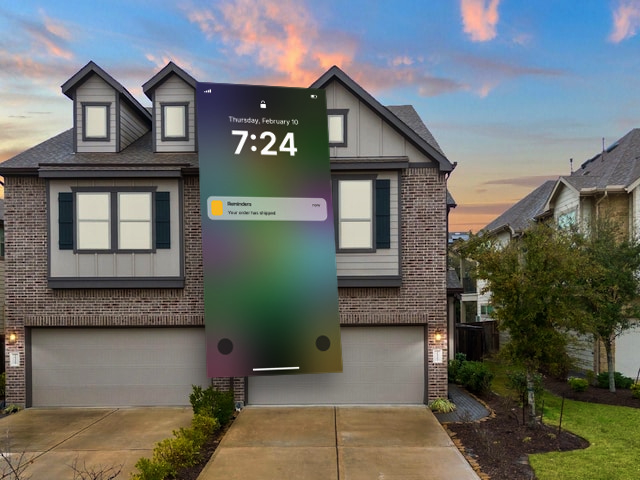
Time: 7h24
